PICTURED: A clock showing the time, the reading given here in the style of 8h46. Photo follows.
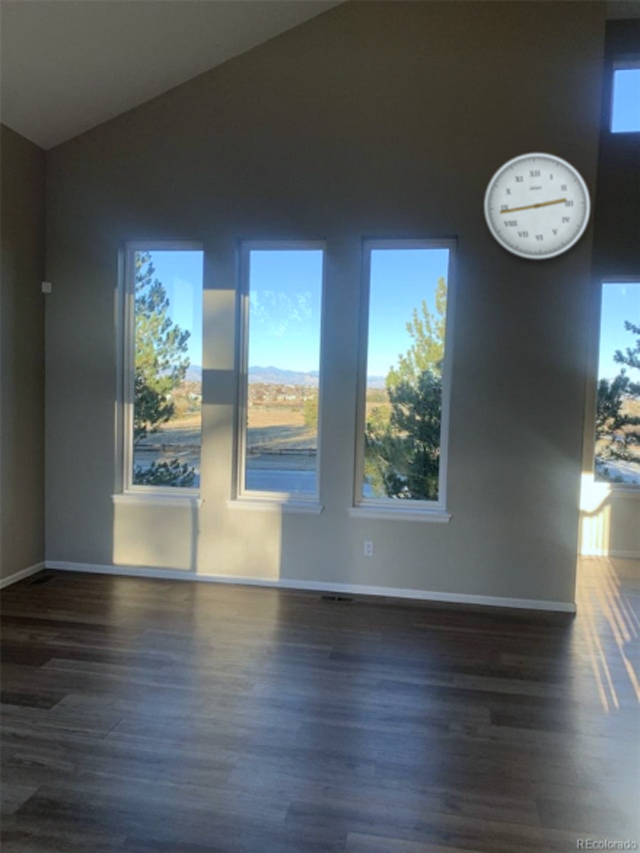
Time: 2h44
